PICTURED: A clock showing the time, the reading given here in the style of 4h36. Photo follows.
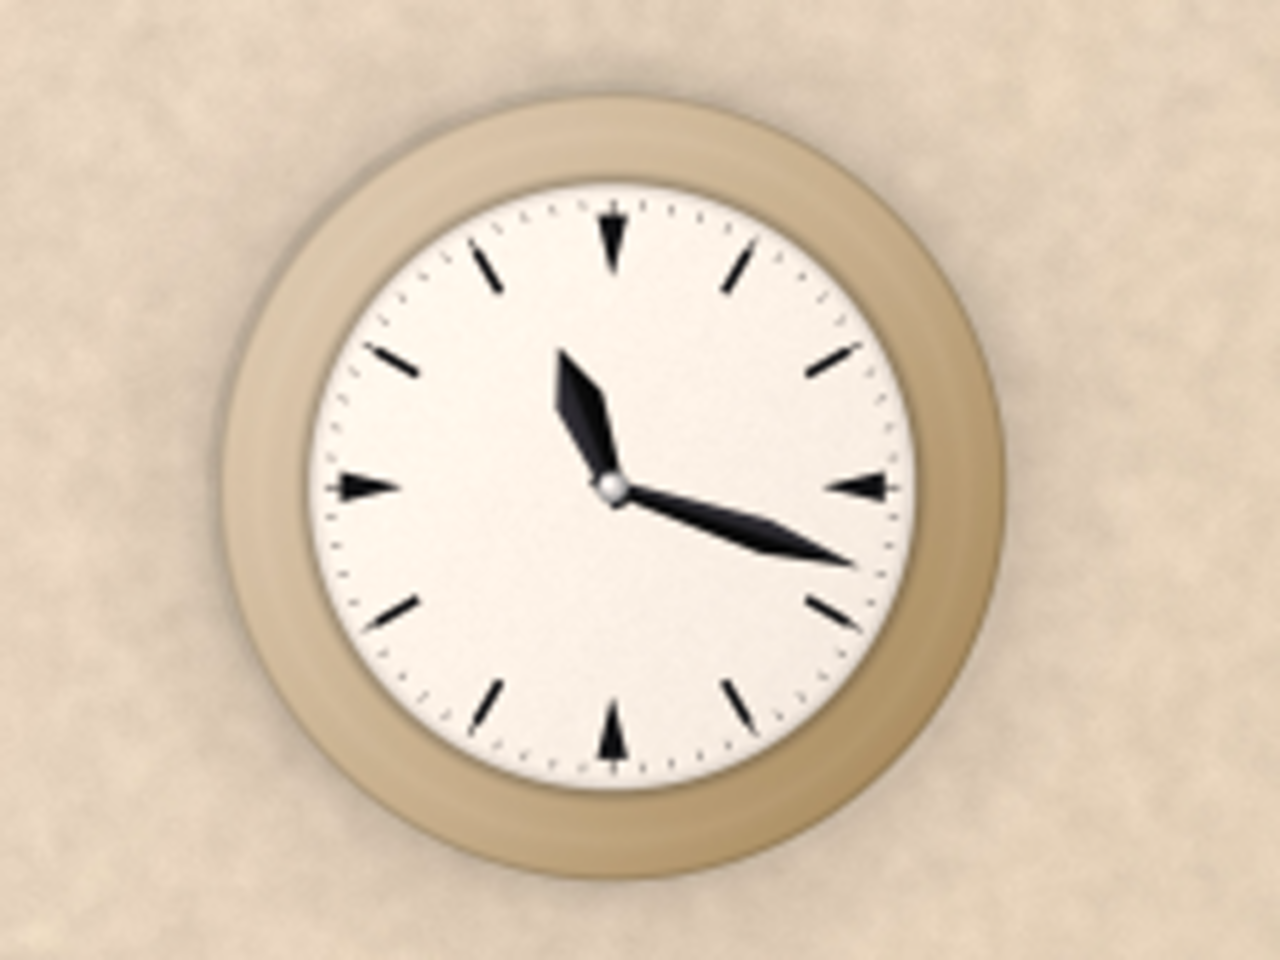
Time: 11h18
